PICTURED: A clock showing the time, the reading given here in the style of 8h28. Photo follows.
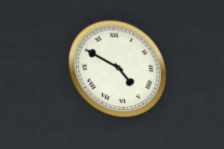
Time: 4h50
